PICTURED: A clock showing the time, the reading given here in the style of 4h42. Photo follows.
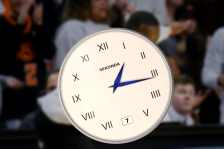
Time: 1h16
